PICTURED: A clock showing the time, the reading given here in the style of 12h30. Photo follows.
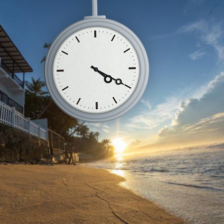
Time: 4h20
